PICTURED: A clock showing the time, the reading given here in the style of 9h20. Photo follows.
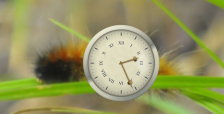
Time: 2h26
